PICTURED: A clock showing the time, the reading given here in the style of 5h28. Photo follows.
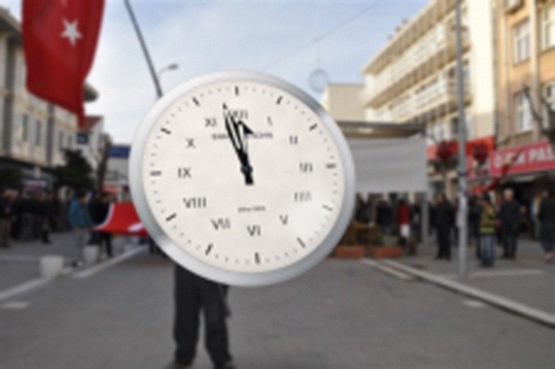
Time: 11h58
